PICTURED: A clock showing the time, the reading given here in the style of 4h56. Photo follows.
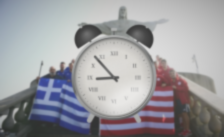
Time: 8h53
